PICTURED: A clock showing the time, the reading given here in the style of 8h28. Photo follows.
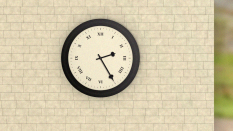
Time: 2h25
